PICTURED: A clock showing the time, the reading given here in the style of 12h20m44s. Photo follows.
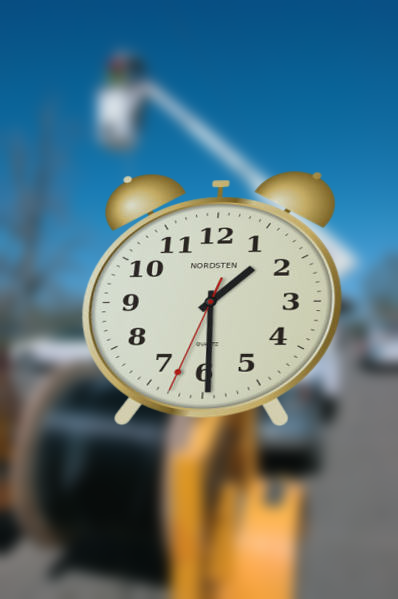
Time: 1h29m33s
